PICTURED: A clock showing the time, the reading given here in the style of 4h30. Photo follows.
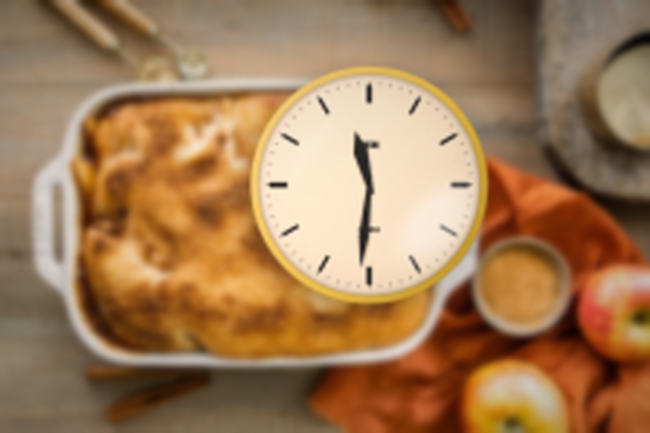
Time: 11h31
